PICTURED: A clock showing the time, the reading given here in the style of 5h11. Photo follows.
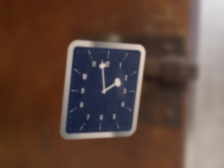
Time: 1h58
